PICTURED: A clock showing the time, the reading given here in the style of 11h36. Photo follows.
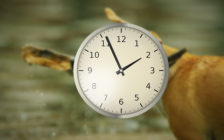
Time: 1h56
